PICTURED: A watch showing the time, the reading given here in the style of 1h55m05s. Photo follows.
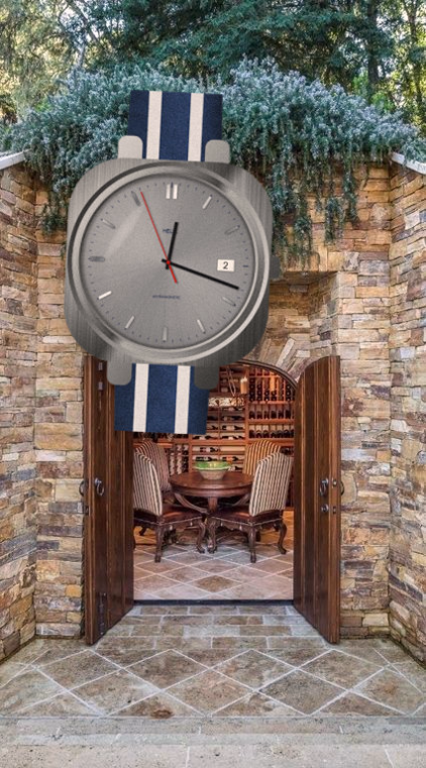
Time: 12h17m56s
